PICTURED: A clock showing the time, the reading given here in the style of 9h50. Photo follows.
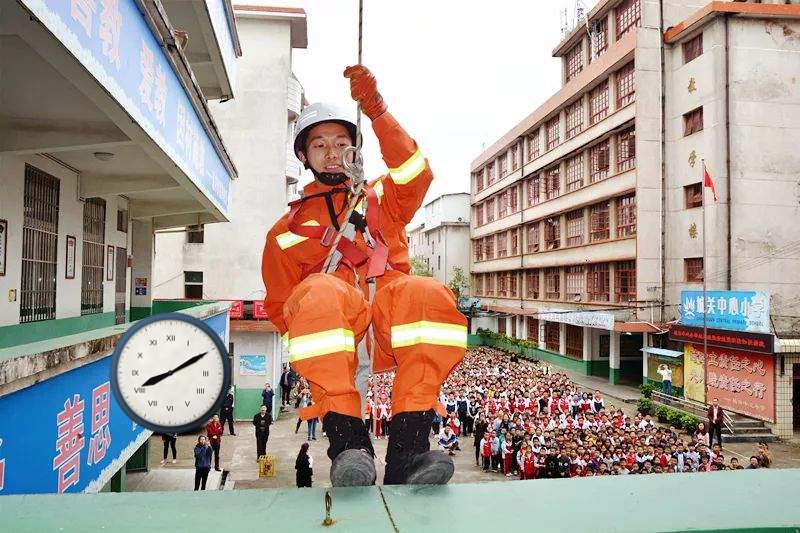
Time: 8h10
